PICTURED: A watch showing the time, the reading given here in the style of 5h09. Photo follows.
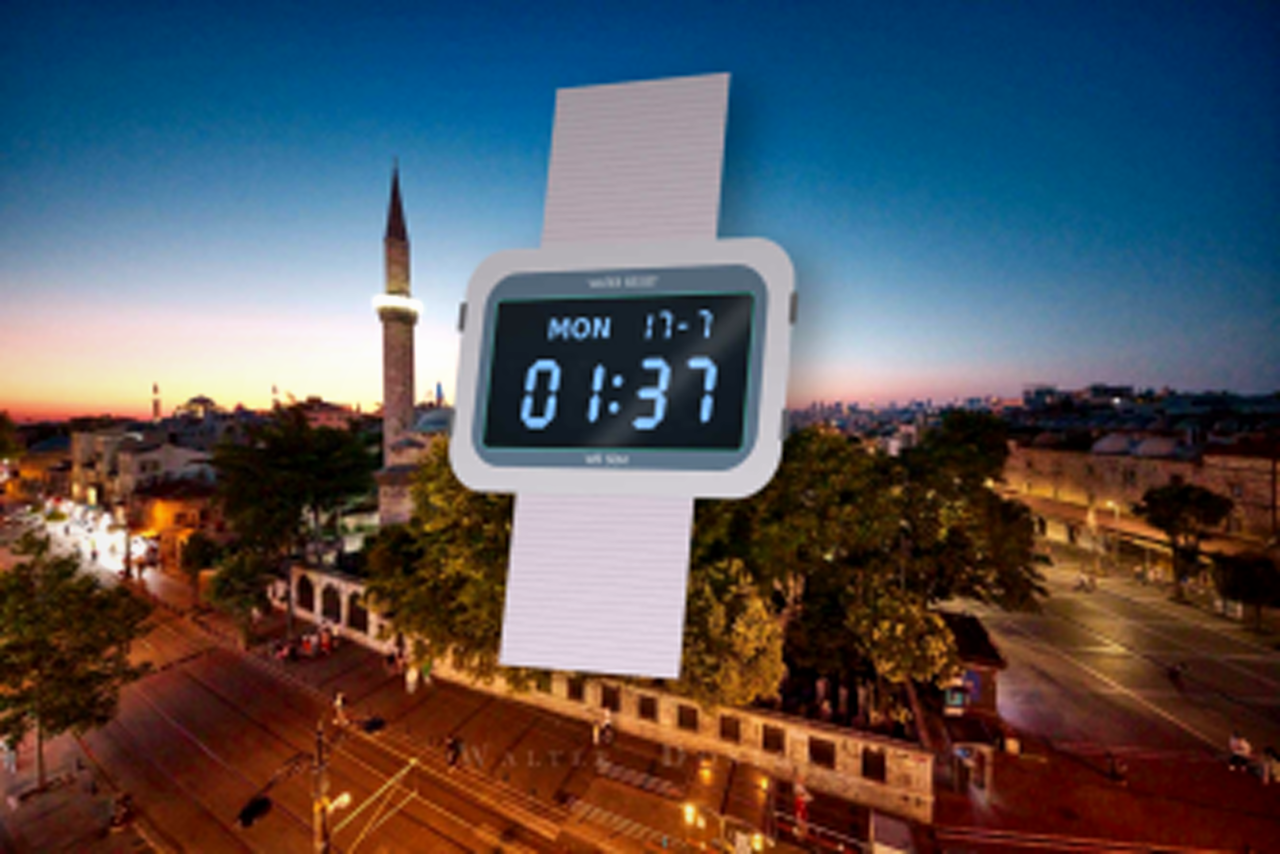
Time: 1h37
